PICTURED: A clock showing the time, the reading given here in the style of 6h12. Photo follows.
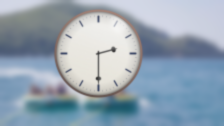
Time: 2h30
